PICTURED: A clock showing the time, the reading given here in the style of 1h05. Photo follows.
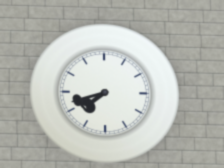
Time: 7h42
